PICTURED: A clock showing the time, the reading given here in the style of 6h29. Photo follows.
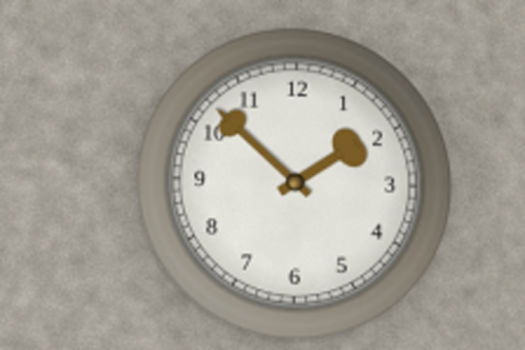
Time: 1h52
